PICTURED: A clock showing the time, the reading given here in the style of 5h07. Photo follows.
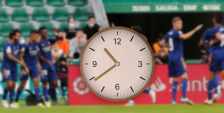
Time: 10h39
